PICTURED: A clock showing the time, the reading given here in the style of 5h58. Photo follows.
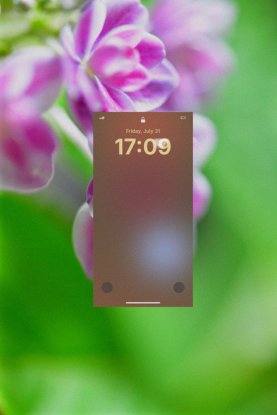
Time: 17h09
